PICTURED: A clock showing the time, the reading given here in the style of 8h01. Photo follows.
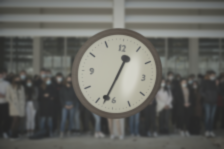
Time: 12h33
